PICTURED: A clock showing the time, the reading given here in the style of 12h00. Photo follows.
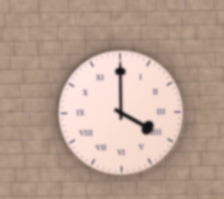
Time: 4h00
